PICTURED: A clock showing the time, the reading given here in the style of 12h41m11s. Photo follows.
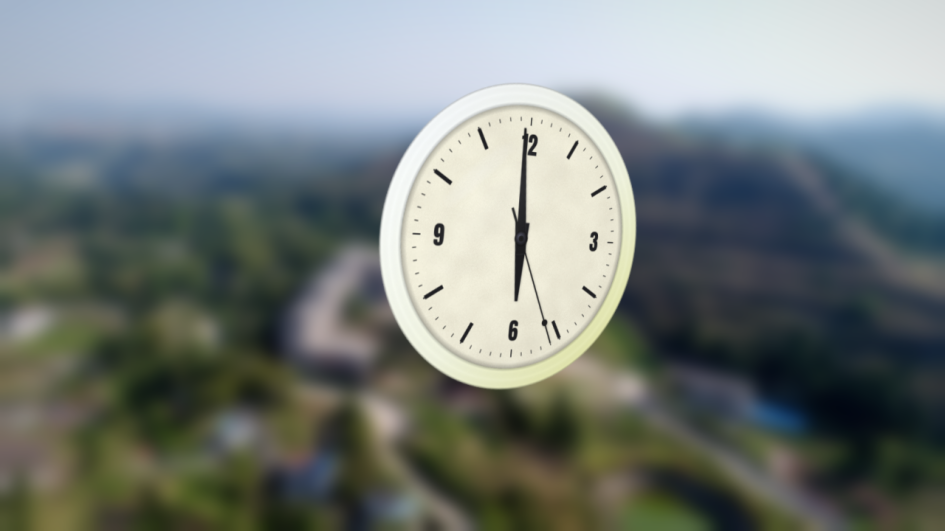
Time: 5h59m26s
